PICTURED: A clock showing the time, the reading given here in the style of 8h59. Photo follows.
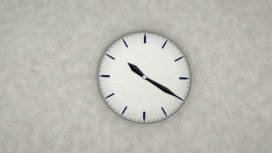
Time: 10h20
